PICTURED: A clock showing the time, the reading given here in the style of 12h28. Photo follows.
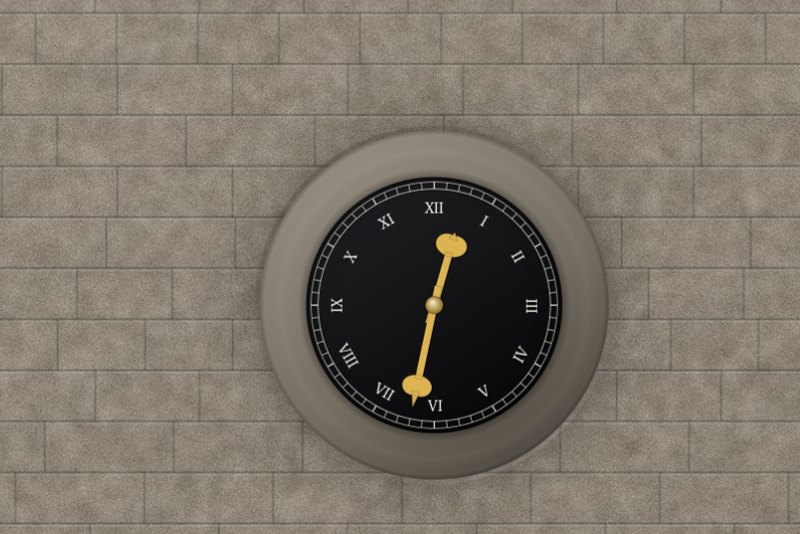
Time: 12h32
